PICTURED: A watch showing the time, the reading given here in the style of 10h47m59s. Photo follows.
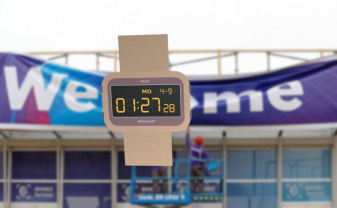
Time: 1h27m28s
